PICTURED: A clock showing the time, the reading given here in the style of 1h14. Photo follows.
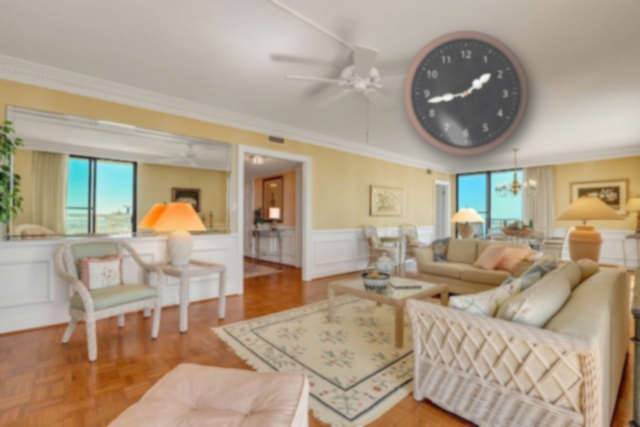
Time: 1h43
